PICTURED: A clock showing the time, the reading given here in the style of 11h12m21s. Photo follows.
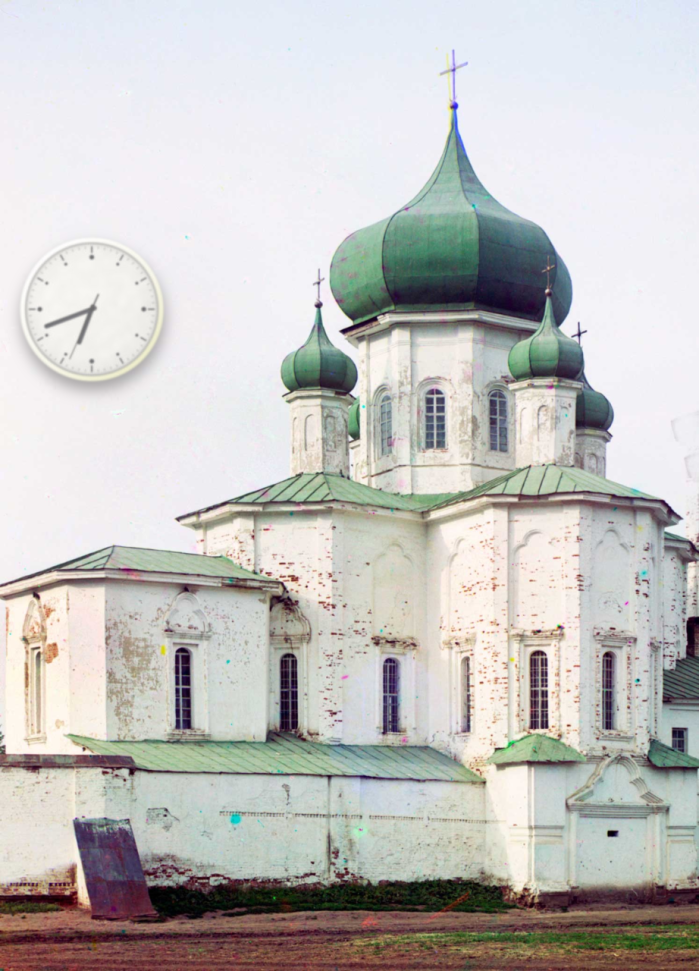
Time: 6h41m34s
